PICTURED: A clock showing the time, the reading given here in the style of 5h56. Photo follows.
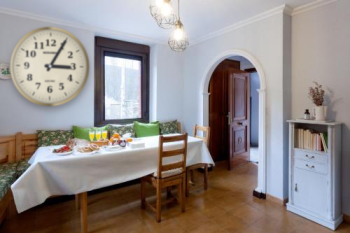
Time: 3h05
